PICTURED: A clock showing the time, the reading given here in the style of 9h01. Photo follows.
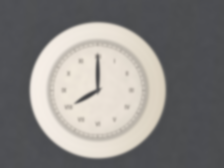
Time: 8h00
